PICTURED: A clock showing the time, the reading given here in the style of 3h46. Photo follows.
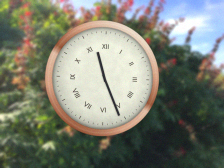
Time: 11h26
